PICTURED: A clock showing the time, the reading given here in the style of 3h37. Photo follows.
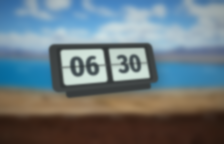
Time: 6h30
